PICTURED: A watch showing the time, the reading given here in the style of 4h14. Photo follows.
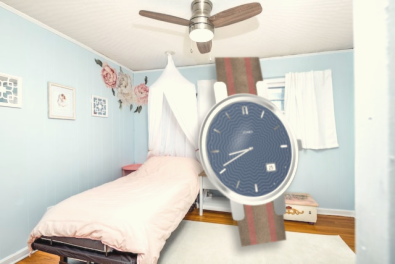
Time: 8h41
